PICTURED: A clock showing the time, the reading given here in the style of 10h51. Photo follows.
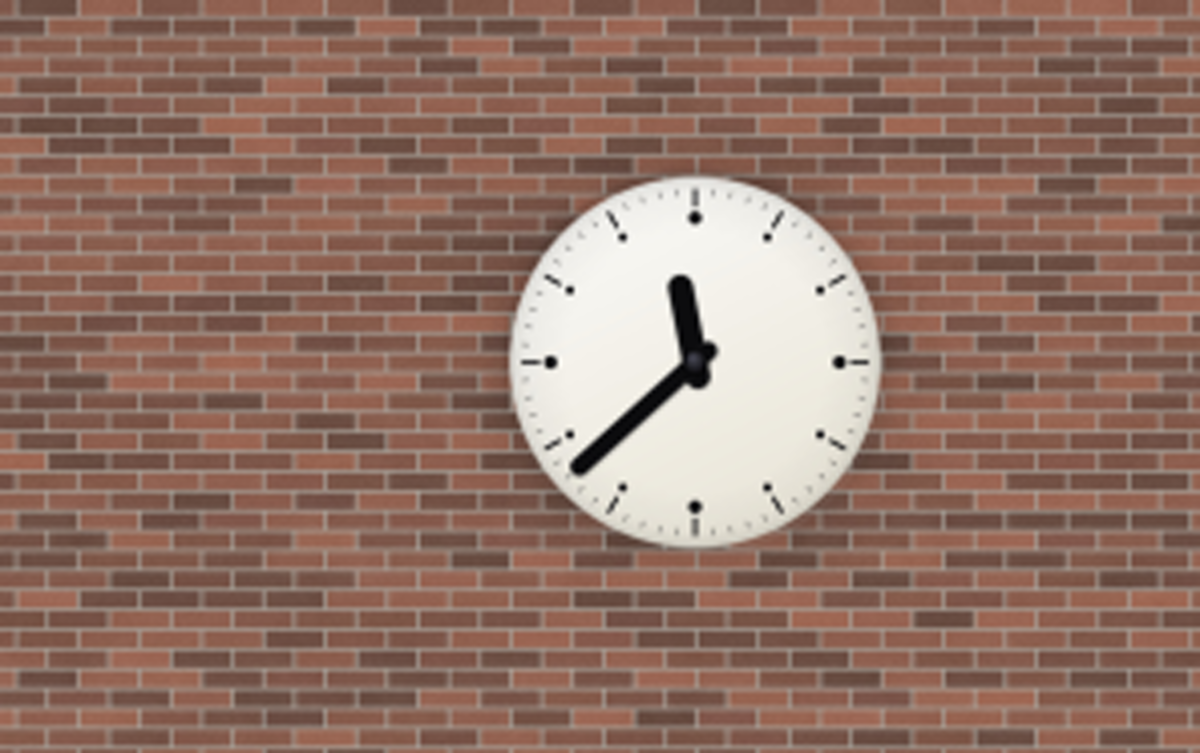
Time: 11h38
